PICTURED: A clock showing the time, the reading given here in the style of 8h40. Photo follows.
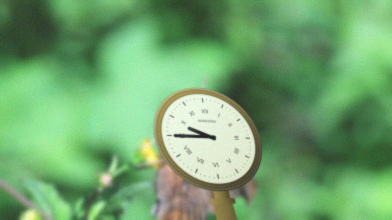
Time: 9h45
